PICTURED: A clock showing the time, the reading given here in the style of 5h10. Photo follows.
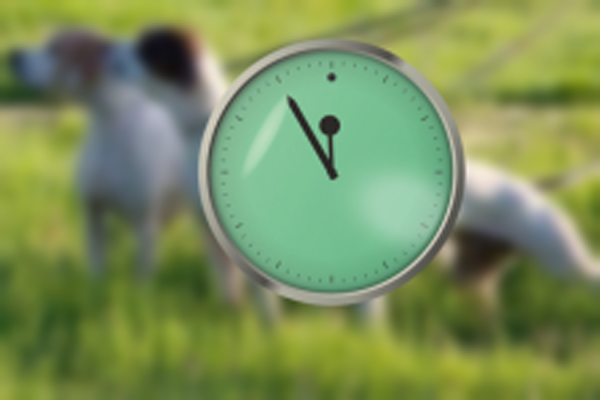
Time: 11h55
